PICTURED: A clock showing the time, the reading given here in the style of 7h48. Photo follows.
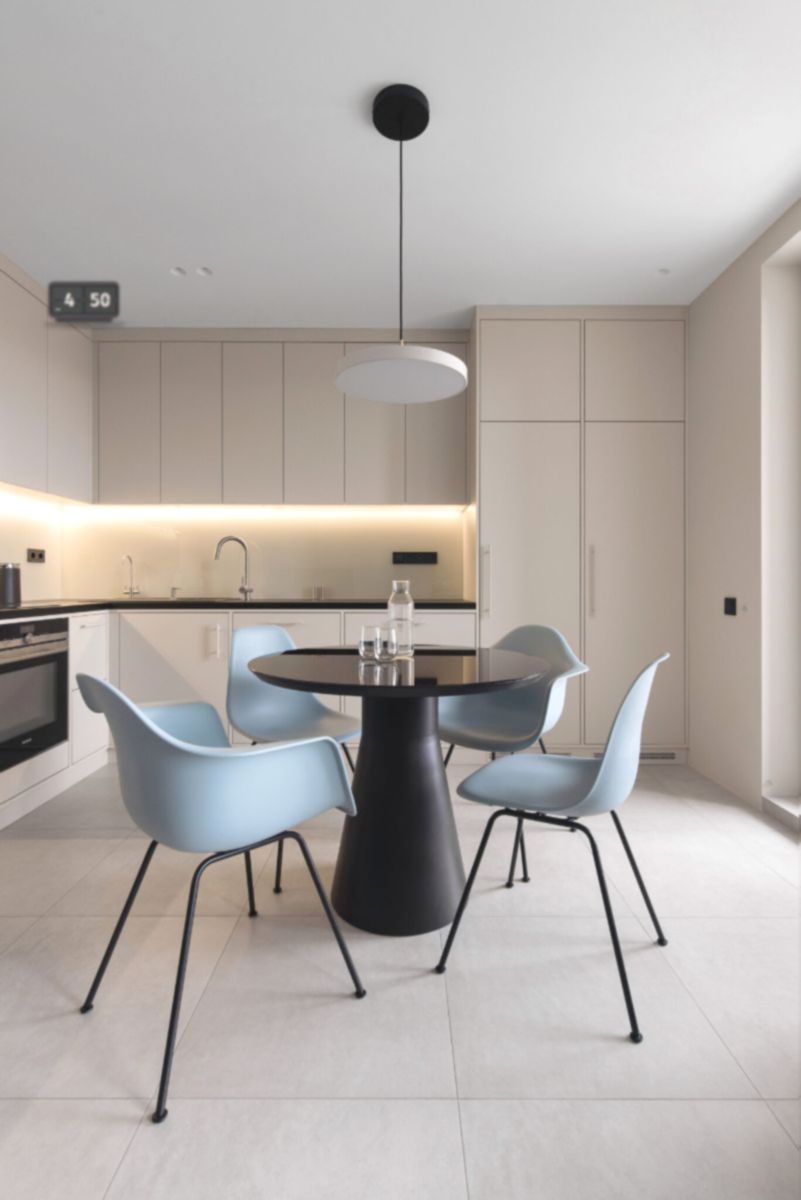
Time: 4h50
